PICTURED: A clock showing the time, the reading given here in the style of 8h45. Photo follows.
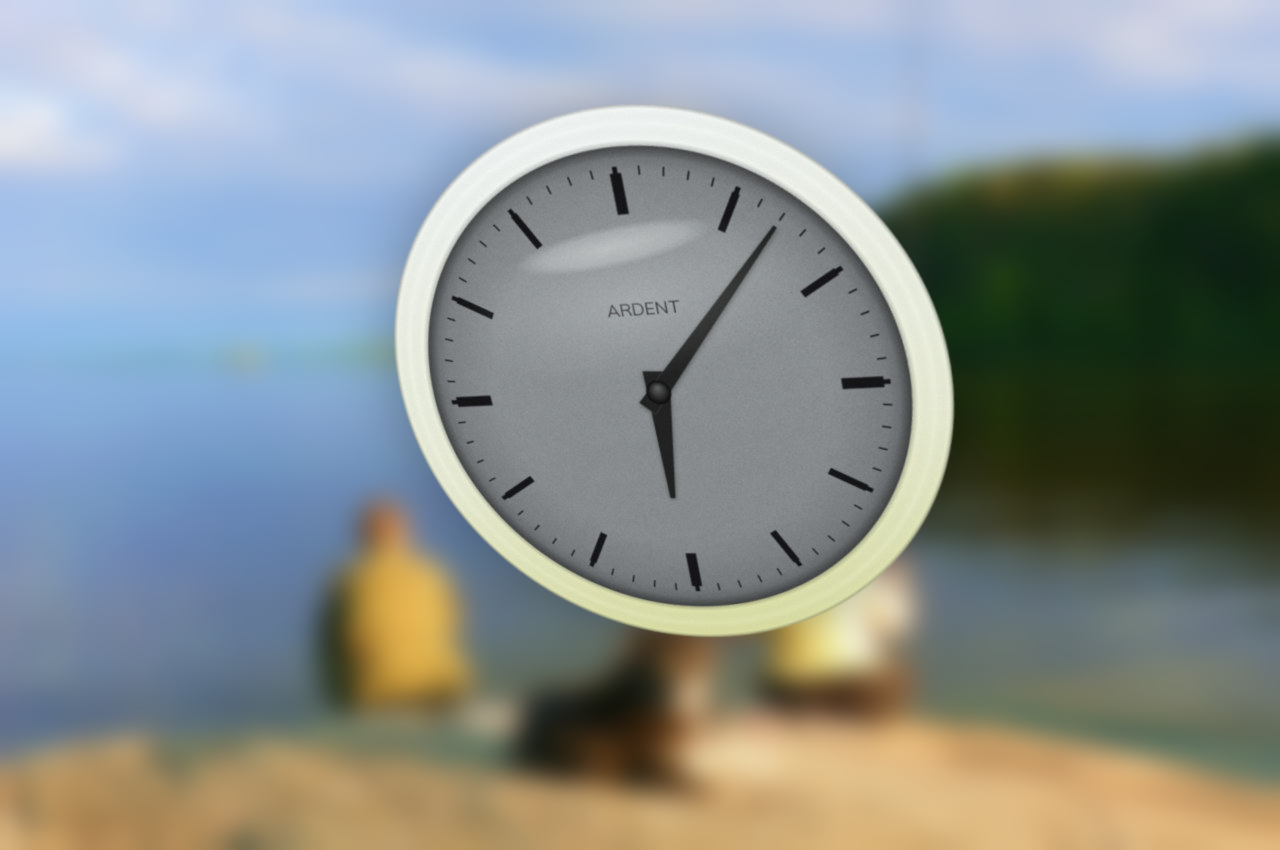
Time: 6h07
